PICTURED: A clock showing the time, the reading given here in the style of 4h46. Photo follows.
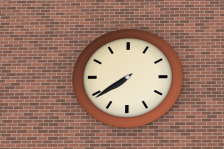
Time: 7h39
